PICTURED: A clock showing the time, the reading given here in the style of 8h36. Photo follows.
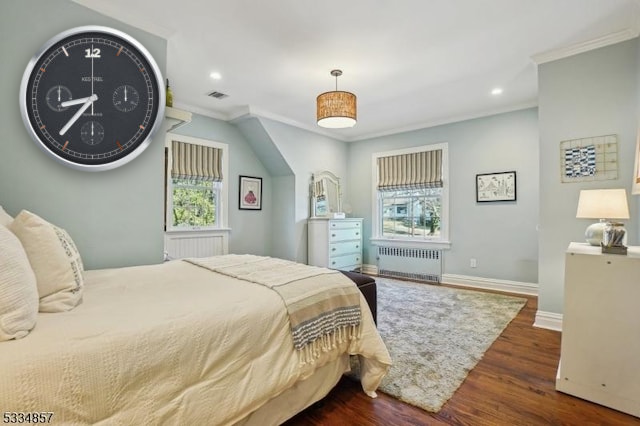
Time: 8h37
